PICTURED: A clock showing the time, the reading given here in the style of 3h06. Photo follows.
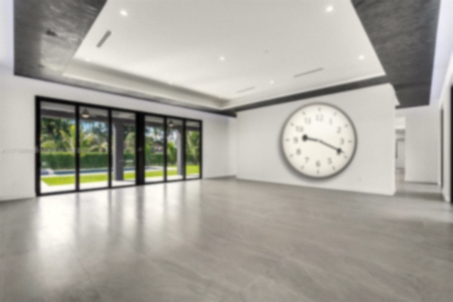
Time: 9h19
